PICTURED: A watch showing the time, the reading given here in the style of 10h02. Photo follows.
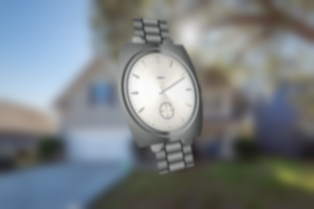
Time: 5h11
